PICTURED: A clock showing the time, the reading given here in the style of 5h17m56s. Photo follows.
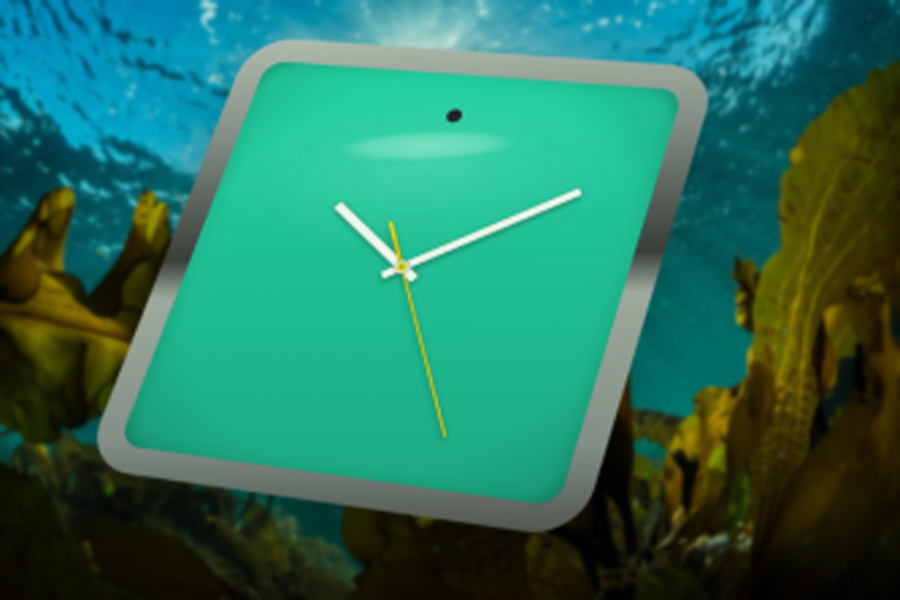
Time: 10h09m25s
